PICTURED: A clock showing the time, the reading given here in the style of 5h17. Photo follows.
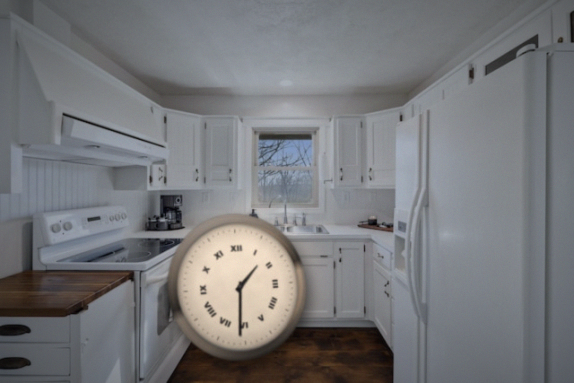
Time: 1h31
